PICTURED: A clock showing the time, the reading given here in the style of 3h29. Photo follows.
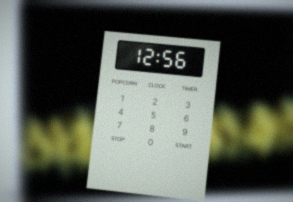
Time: 12h56
